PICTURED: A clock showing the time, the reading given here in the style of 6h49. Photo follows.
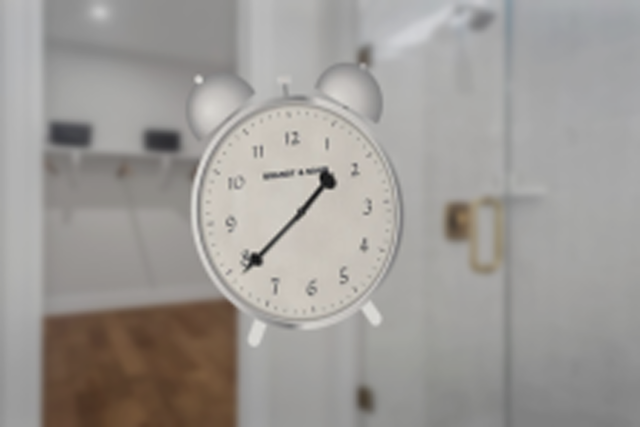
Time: 1h39
